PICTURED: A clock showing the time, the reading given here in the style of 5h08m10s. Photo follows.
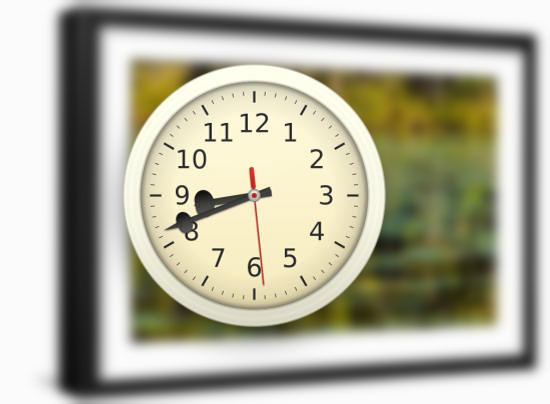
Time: 8h41m29s
